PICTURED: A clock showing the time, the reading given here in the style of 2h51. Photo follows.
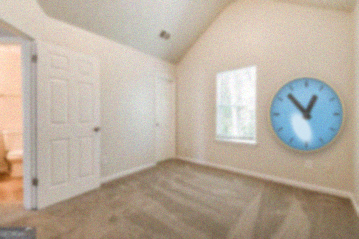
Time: 12h53
